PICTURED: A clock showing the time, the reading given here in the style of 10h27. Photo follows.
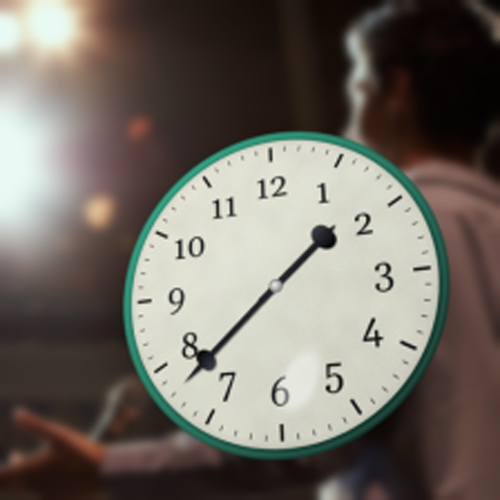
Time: 1h38
